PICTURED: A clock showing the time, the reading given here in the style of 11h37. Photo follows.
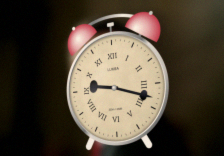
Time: 9h18
